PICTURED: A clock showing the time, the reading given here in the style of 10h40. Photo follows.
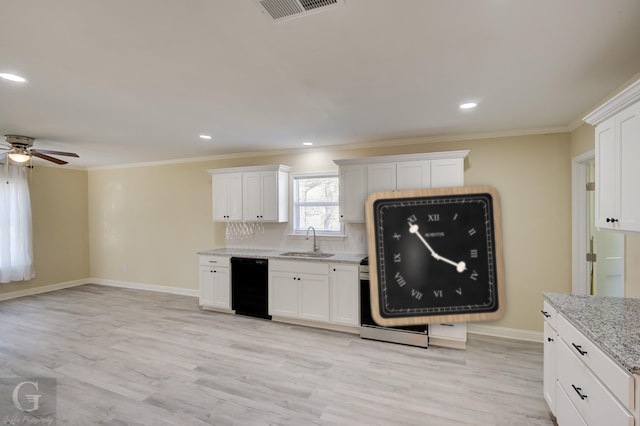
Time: 3h54
